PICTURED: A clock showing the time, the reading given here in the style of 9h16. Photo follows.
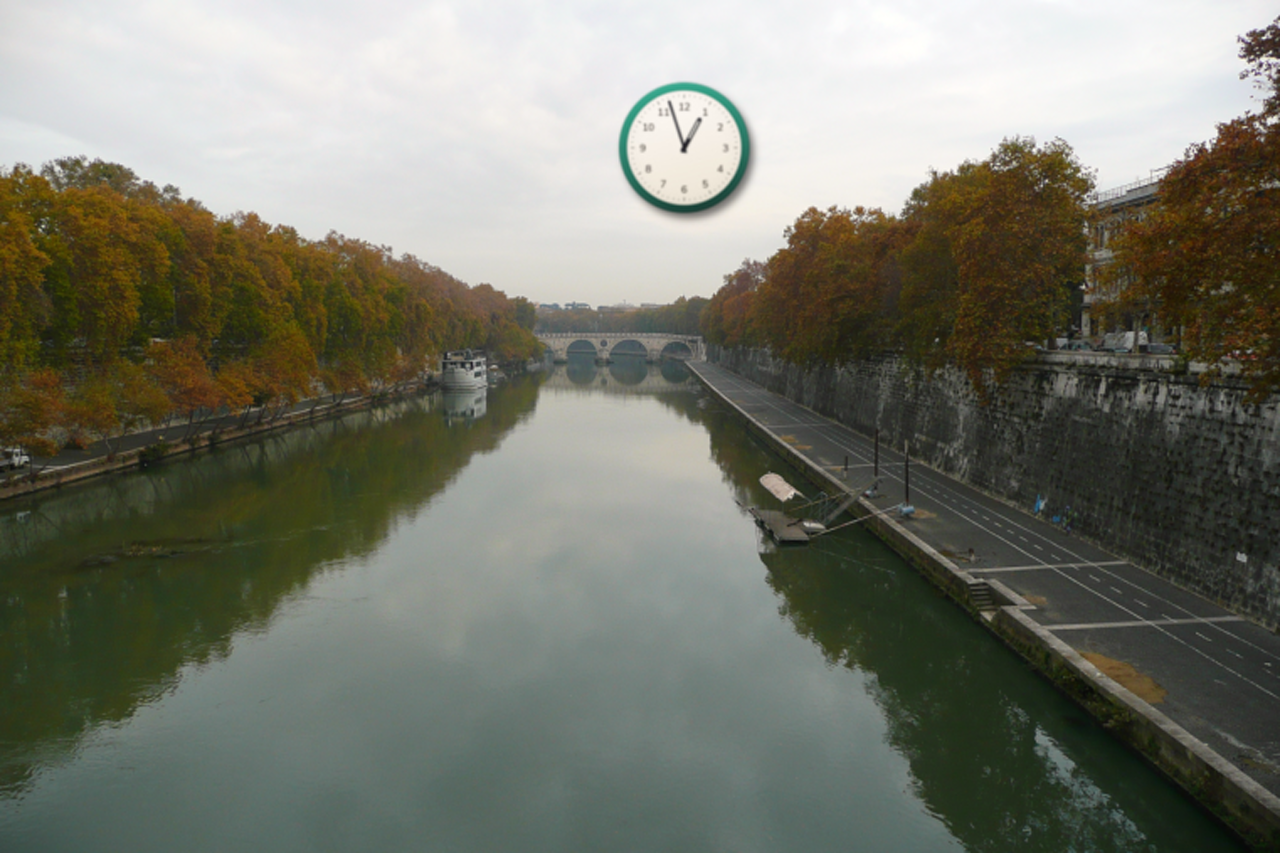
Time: 12h57
